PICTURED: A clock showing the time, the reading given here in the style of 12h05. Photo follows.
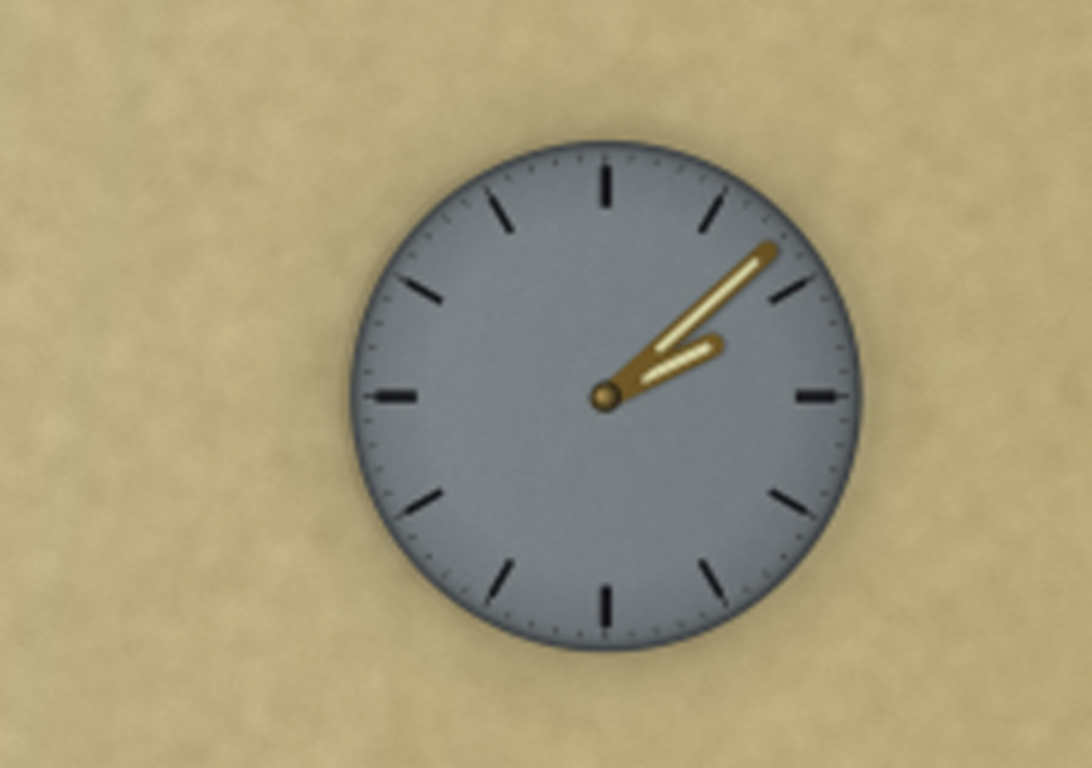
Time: 2h08
